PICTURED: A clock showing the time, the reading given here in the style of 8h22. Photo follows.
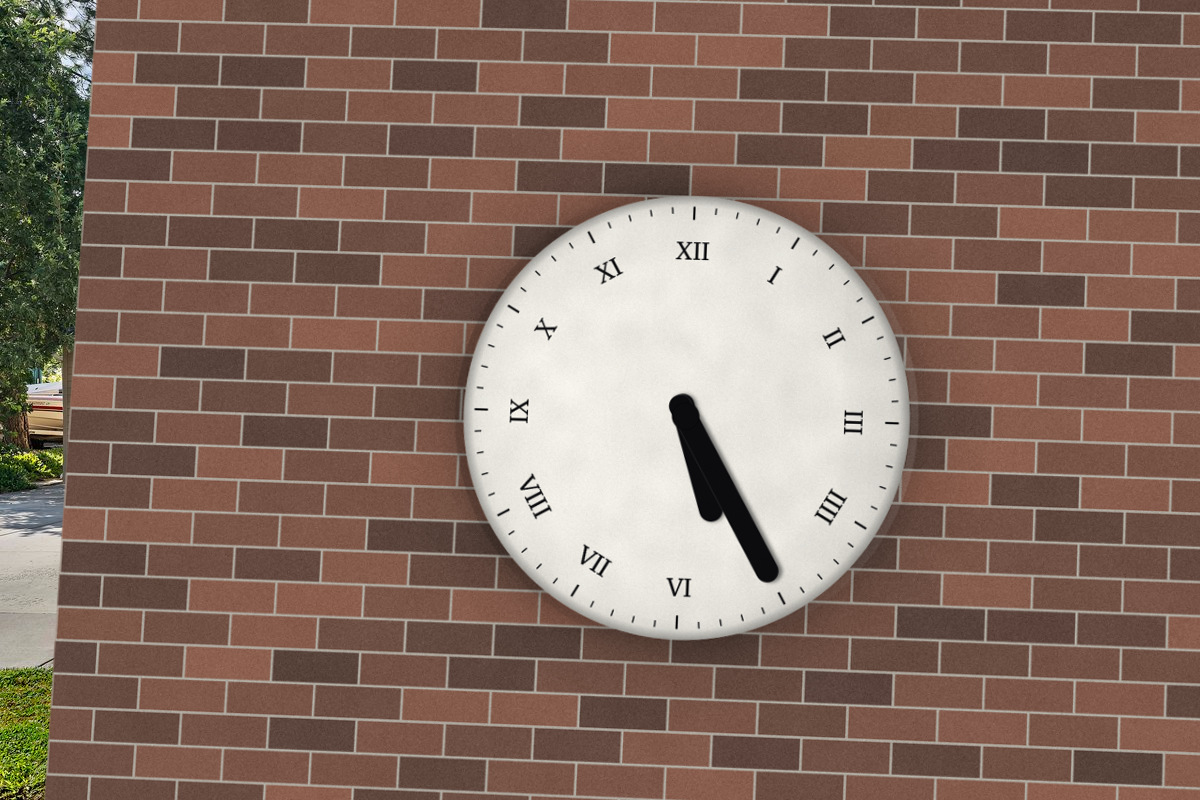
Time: 5h25
